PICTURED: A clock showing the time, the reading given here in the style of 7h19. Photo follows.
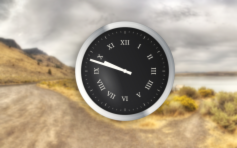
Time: 9h48
